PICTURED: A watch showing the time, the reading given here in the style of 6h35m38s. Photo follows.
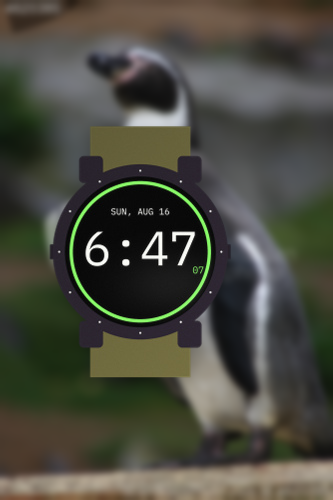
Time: 6h47m07s
